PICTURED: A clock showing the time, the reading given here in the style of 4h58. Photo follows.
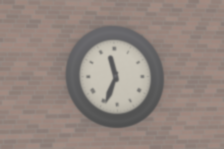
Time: 11h34
